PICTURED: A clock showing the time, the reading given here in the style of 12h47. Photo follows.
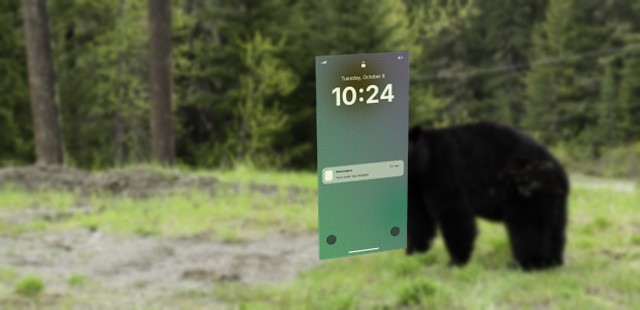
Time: 10h24
